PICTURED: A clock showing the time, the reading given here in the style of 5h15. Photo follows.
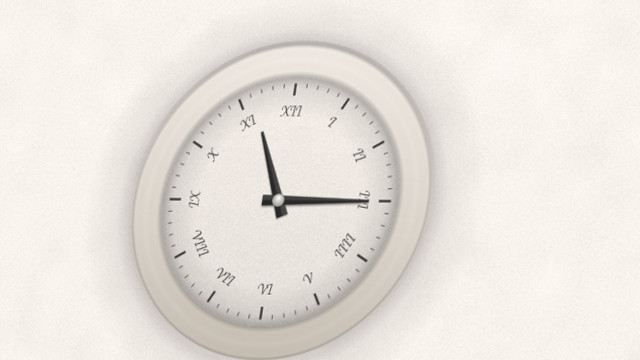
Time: 11h15
